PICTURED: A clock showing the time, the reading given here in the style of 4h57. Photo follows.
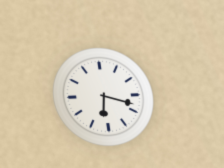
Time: 6h18
